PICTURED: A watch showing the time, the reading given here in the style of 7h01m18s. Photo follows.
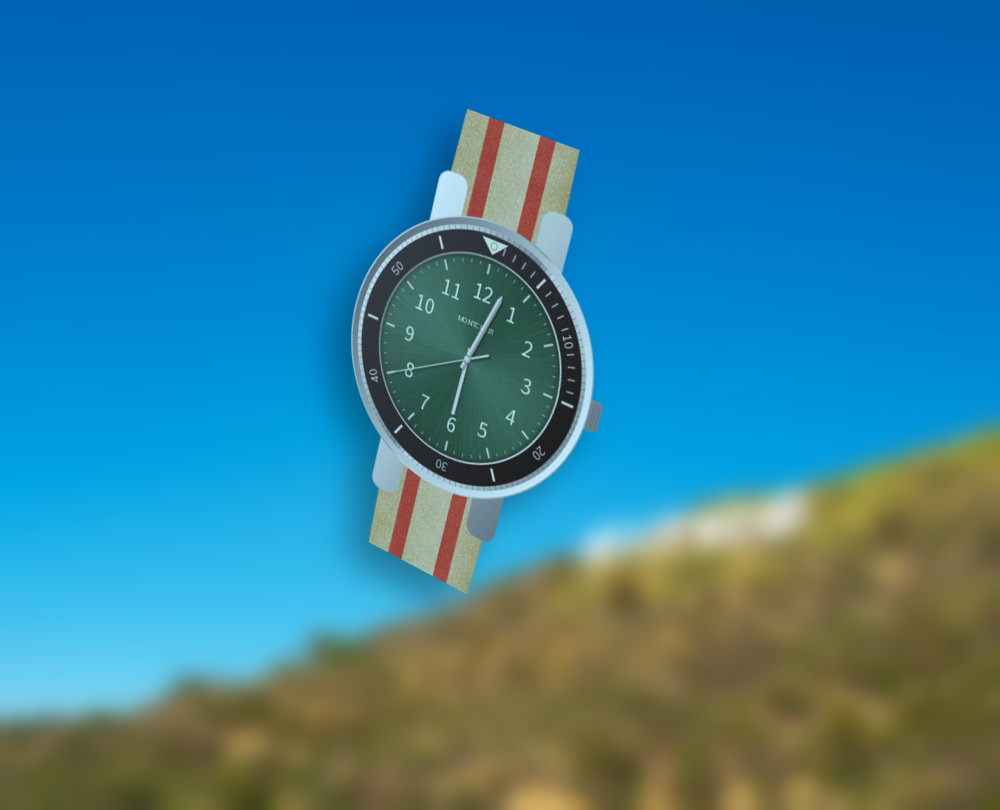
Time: 6h02m40s
